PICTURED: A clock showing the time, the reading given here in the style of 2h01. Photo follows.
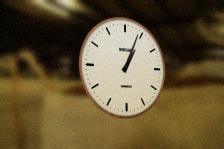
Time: 1h04
